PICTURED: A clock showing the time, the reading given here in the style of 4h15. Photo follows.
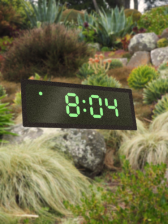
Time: 8h04
